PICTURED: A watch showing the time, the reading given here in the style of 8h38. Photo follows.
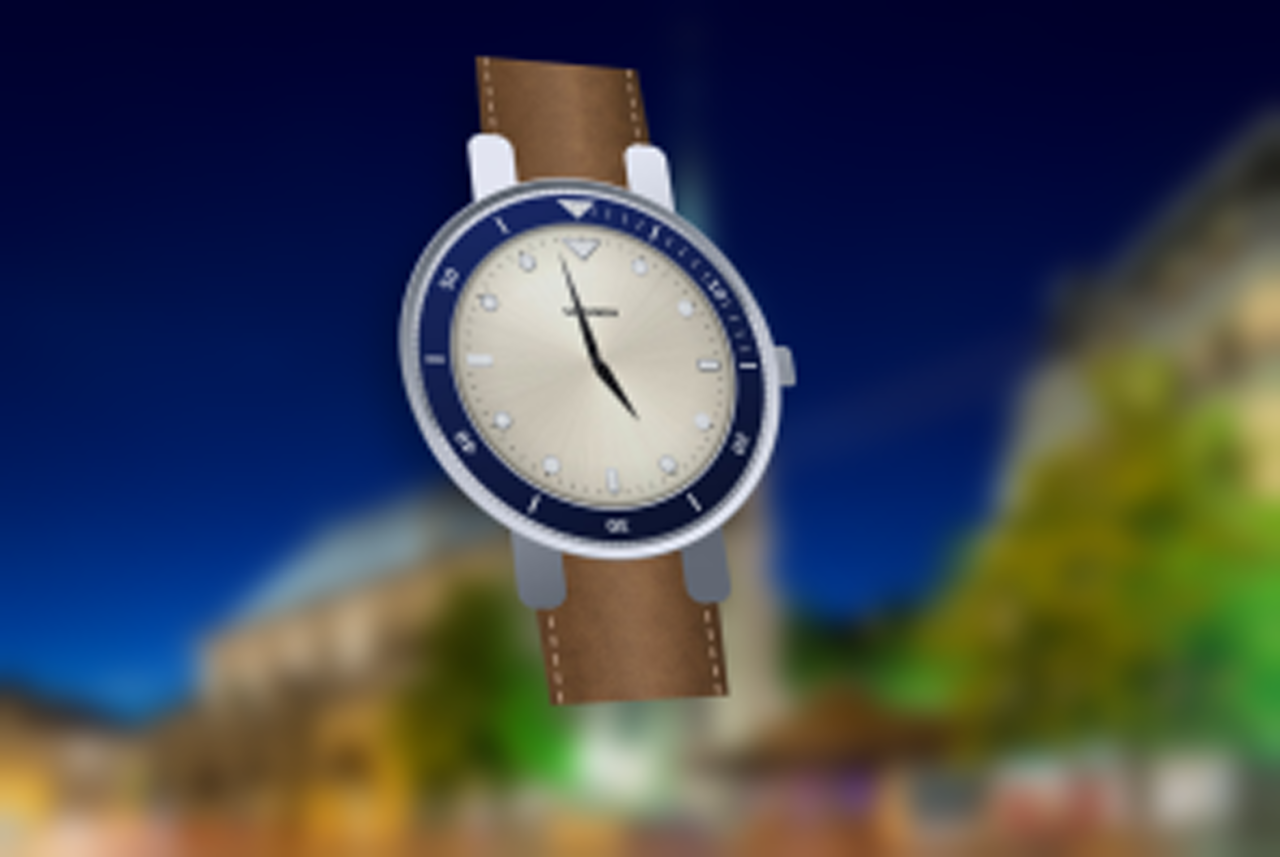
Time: 4h58
